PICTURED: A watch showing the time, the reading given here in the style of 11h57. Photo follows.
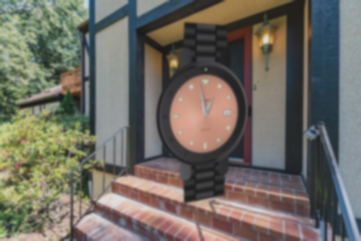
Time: 12h58
